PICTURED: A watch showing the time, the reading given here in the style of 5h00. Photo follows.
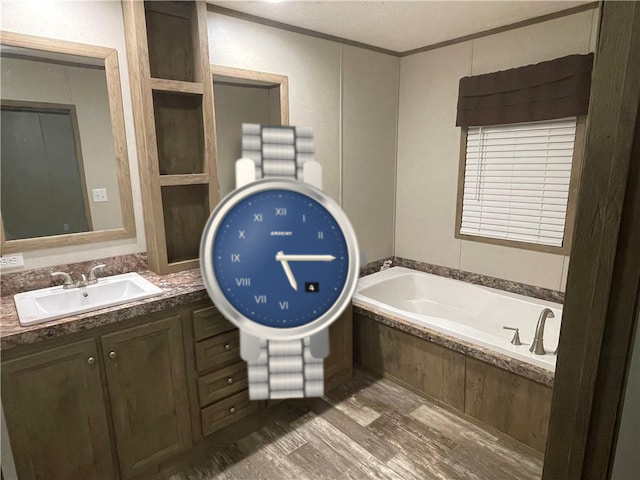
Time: 5h15
